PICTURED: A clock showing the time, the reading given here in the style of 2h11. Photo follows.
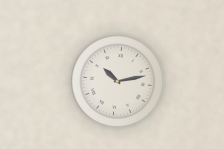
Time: 10h12
